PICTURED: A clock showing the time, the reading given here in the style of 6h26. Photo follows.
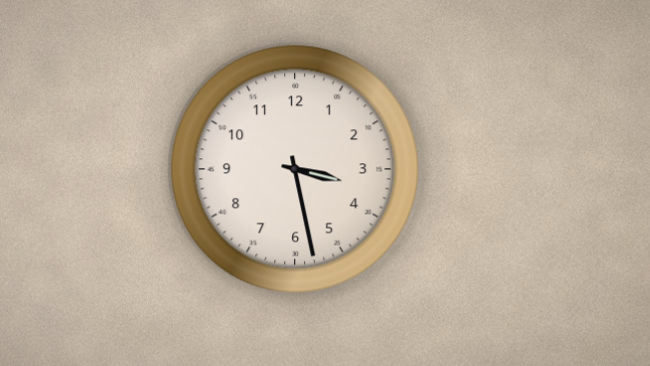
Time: 3h28
